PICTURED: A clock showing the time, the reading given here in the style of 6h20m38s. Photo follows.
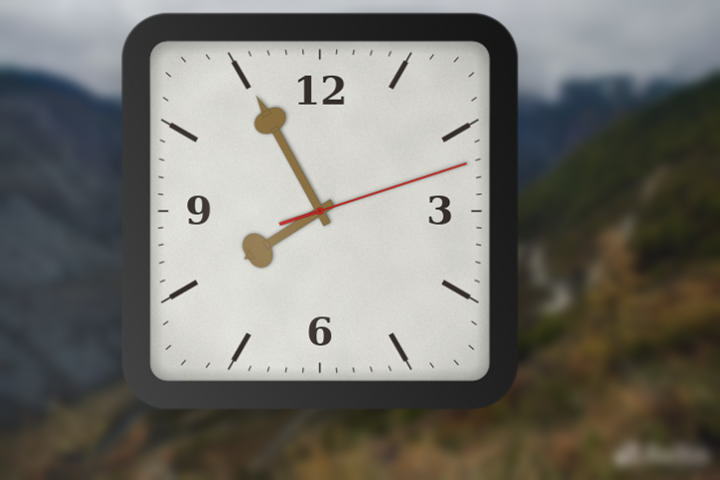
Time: 7h55m12s
